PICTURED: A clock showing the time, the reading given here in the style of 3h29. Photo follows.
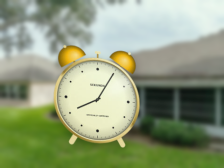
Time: 8h05
